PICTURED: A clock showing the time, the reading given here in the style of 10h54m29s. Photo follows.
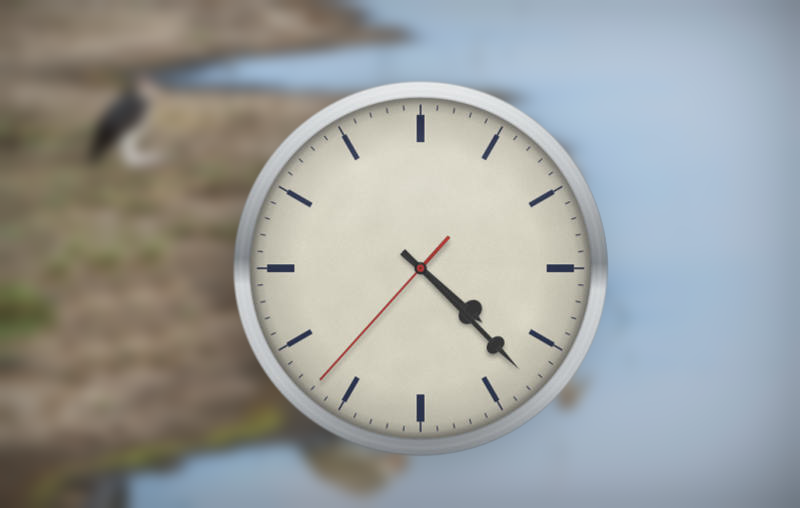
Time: 4h22m37s
